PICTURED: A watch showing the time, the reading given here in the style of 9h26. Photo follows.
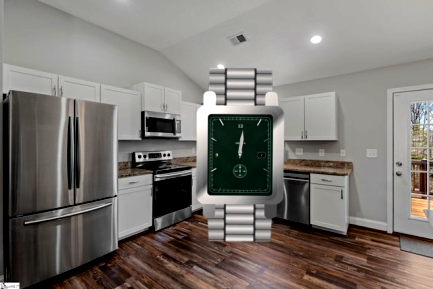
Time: 12h01
